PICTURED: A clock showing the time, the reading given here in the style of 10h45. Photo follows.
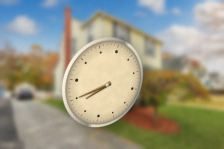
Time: 7h40
